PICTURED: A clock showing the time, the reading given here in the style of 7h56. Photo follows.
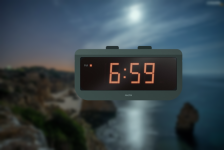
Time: 6h59
